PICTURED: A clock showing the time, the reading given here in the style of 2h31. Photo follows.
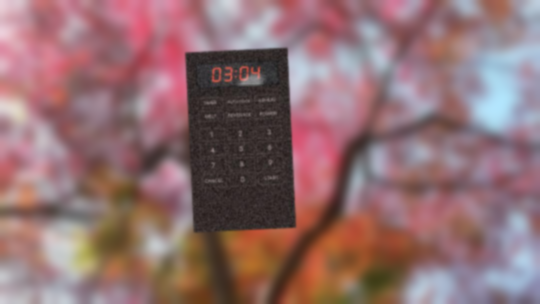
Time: 3h04
